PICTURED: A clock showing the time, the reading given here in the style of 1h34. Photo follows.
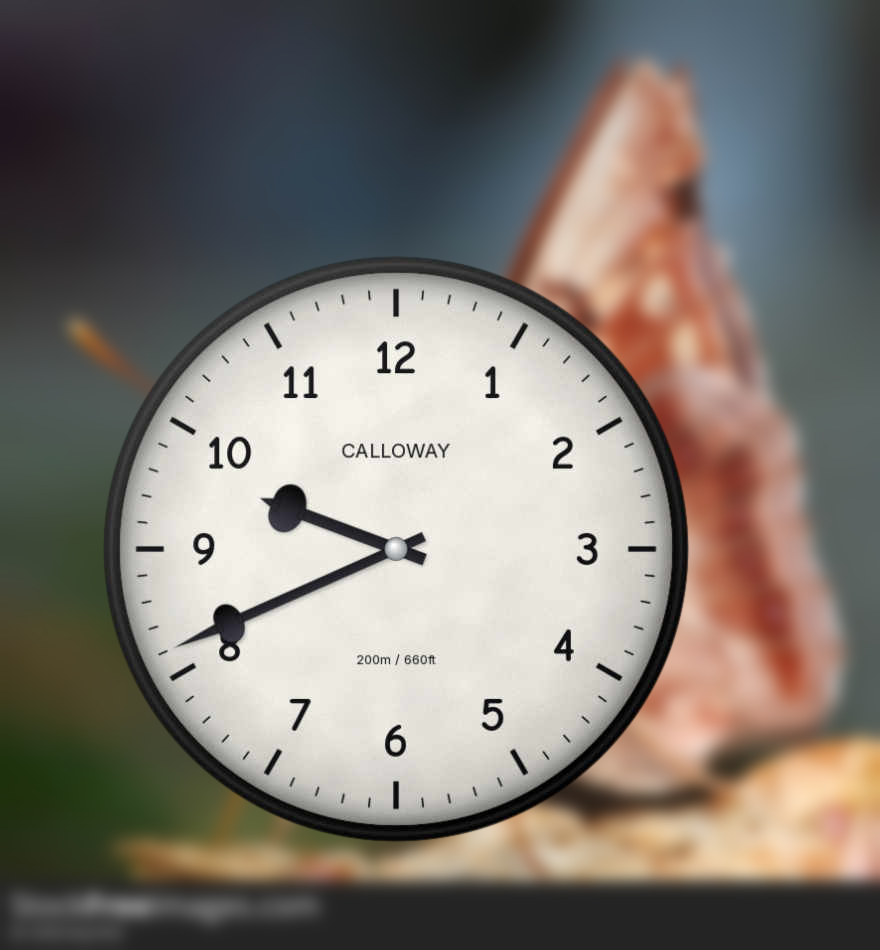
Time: 9h41
